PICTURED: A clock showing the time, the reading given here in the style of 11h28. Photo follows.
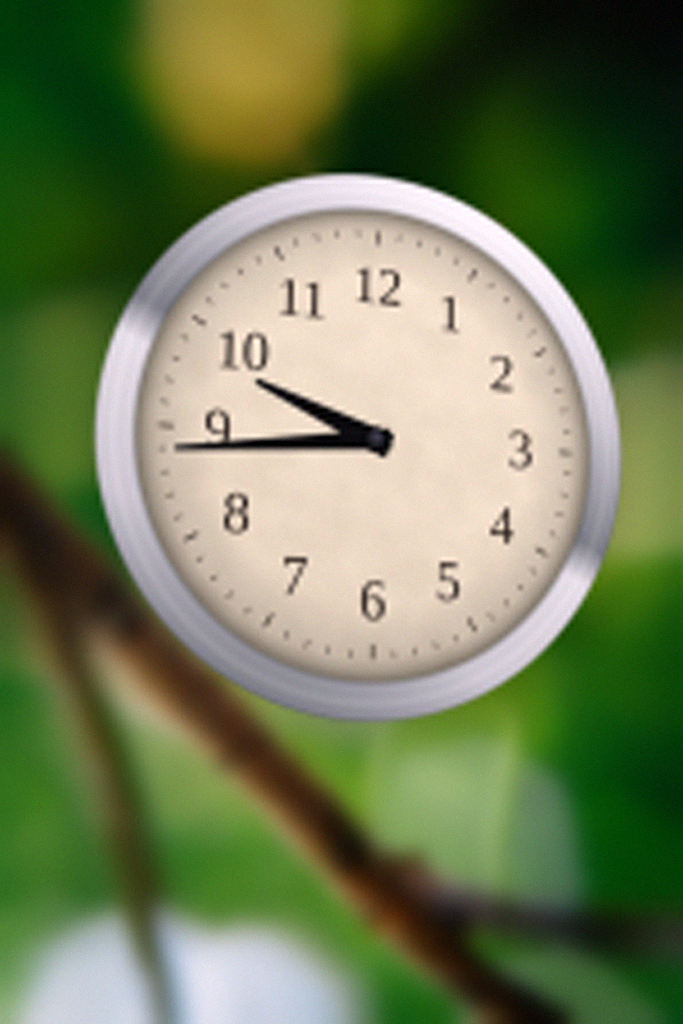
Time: 9h44
